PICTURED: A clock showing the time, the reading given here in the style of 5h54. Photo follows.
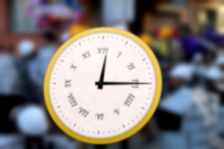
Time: 12h15
